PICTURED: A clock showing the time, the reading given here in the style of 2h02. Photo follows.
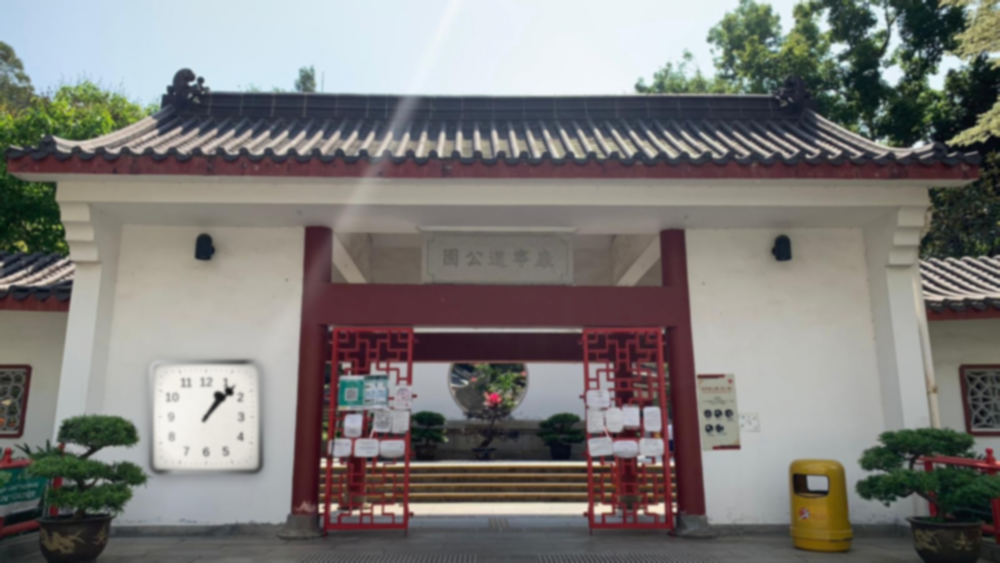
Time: 1h07
